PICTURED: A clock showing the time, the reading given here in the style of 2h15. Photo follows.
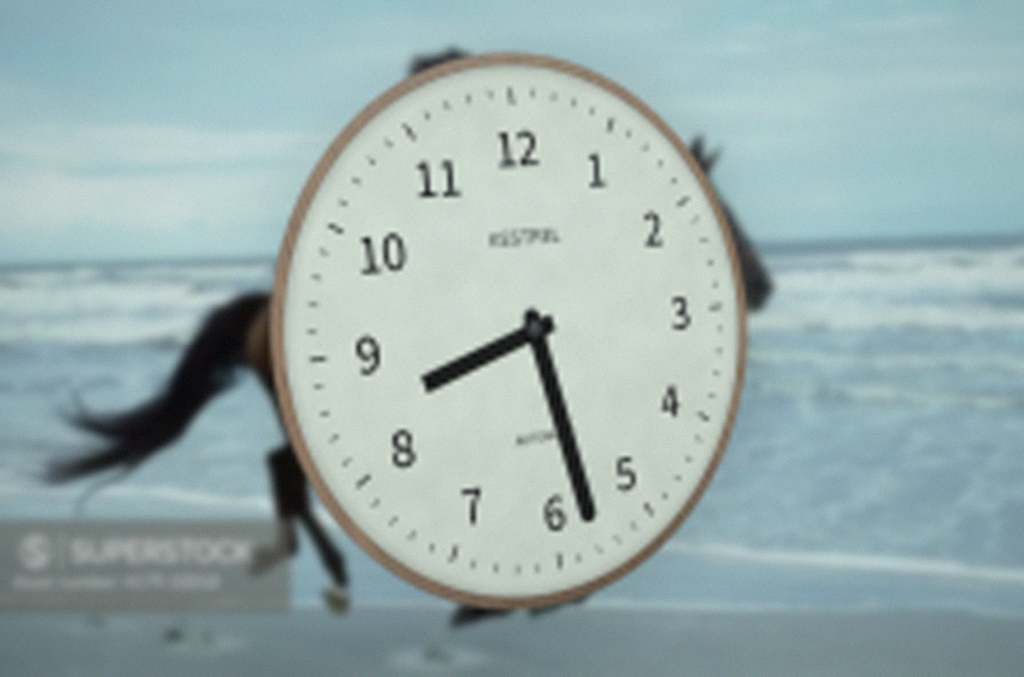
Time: 8h28
